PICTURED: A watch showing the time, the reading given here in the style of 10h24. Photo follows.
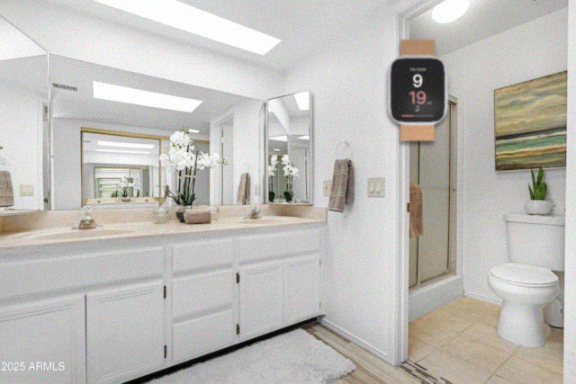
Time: 9h19
